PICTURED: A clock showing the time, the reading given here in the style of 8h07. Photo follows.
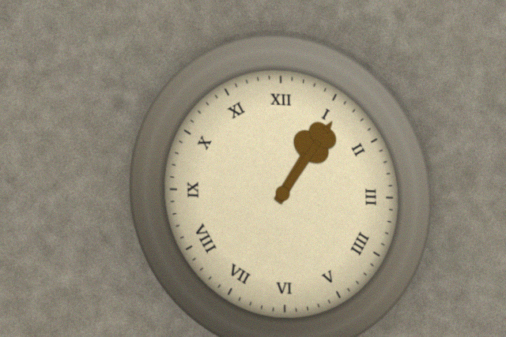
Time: 1h06
